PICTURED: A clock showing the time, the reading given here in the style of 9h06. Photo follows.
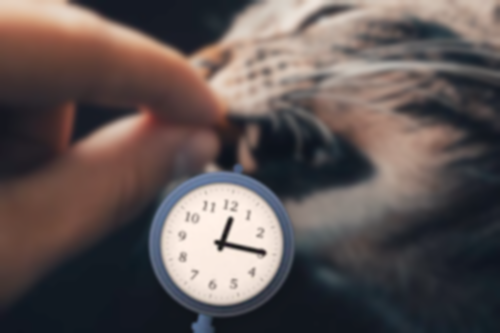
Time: 12h15
